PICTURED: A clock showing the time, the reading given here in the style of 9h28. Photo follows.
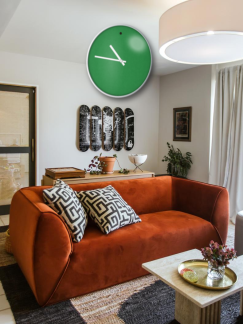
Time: 10h47
